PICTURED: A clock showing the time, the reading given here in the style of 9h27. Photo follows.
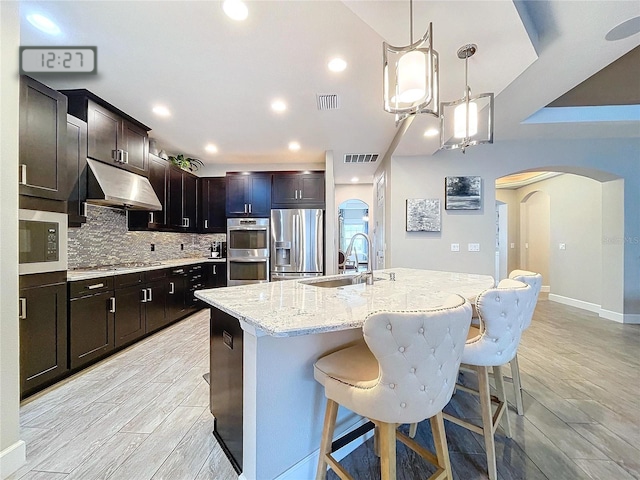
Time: 12h27
